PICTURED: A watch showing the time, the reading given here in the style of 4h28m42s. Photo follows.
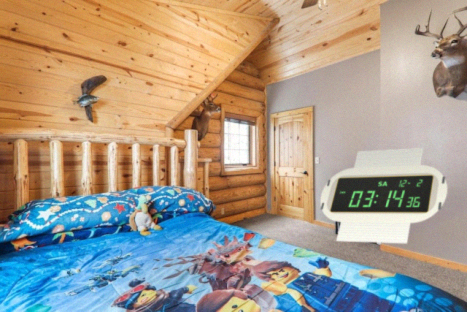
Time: 3h14m36s
